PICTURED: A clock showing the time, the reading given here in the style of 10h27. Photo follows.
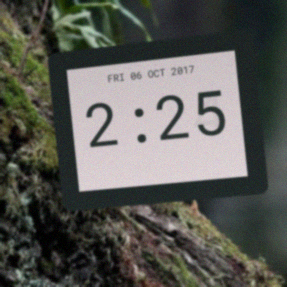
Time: 2h25
